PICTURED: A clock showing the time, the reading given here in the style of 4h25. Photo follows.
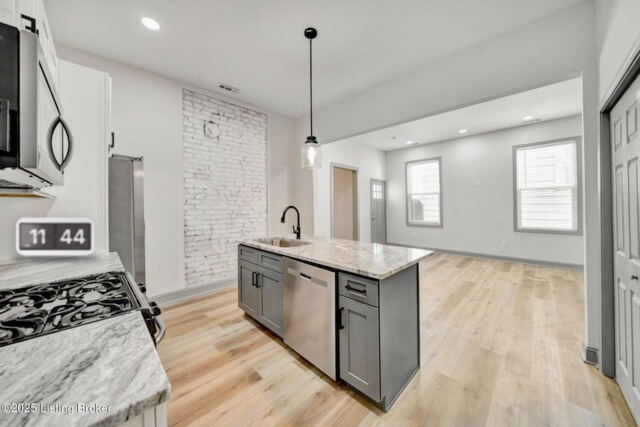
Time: 11h44
